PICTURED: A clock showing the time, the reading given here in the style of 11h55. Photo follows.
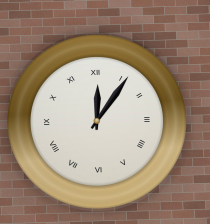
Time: 12h06
